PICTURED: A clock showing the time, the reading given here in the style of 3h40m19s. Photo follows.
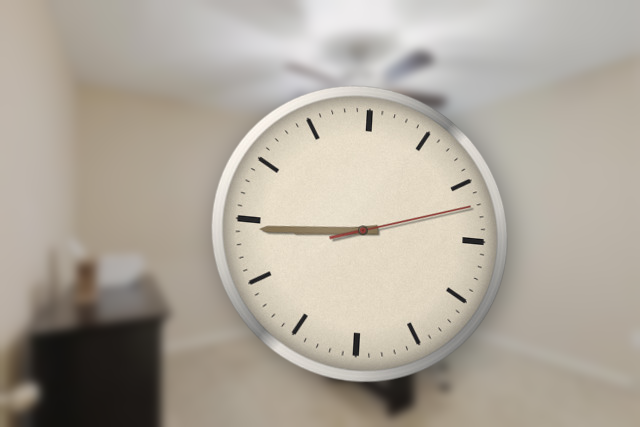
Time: 8h44m12s
